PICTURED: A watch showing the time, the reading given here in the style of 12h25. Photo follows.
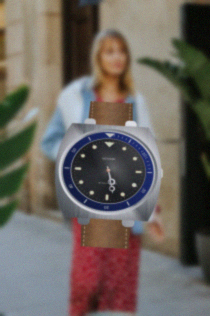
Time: 5h28
